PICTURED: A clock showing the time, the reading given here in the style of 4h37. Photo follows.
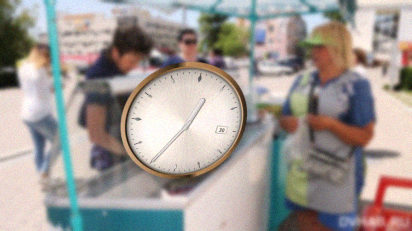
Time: 12h35
